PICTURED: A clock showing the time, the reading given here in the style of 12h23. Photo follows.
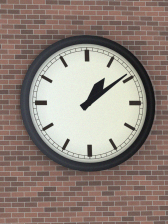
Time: 1h09
